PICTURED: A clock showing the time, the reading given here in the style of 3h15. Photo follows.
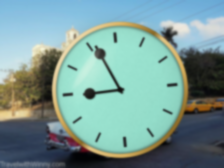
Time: 8h56
